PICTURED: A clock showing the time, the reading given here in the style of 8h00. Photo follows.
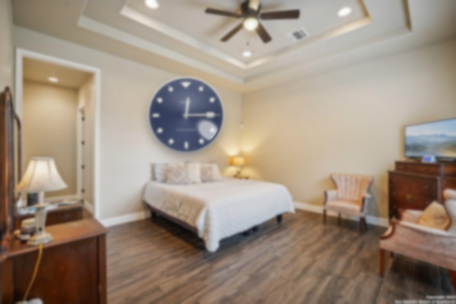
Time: 12h15
